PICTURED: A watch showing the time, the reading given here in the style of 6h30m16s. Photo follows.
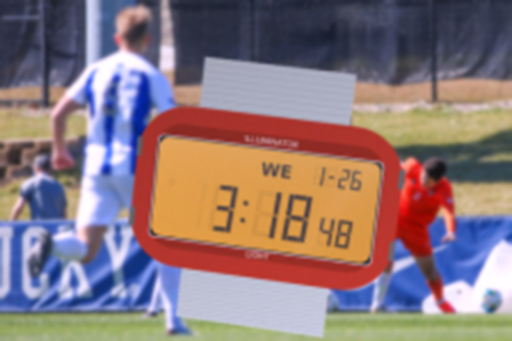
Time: 3h18m48s
